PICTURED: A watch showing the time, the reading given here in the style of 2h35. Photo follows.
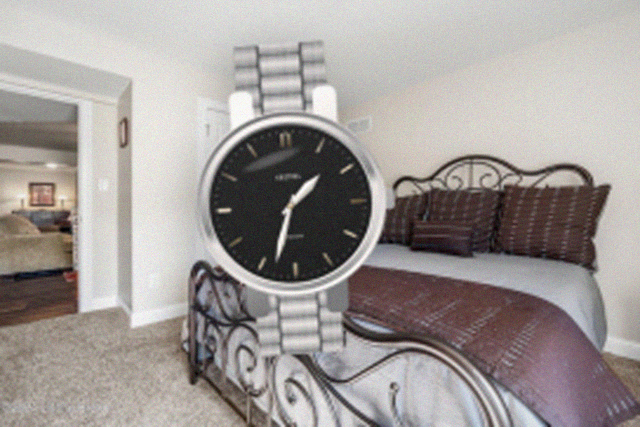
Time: 1h33
